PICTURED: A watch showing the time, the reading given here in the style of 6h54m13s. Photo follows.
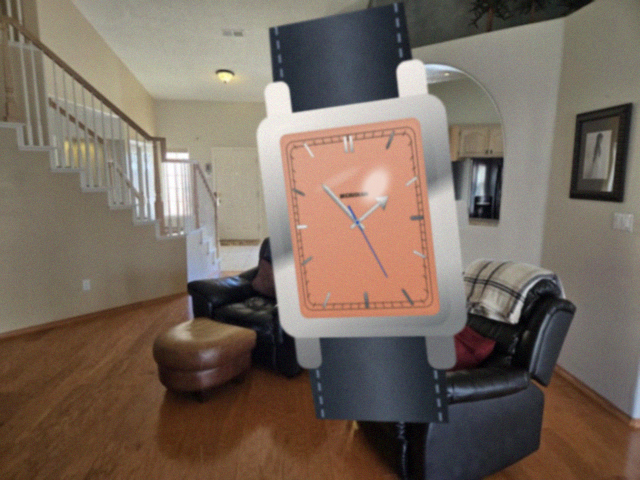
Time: 1h53m26s
